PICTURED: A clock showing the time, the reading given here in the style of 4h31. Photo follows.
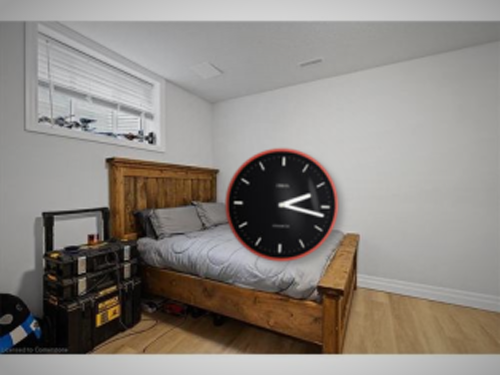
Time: 2h17
